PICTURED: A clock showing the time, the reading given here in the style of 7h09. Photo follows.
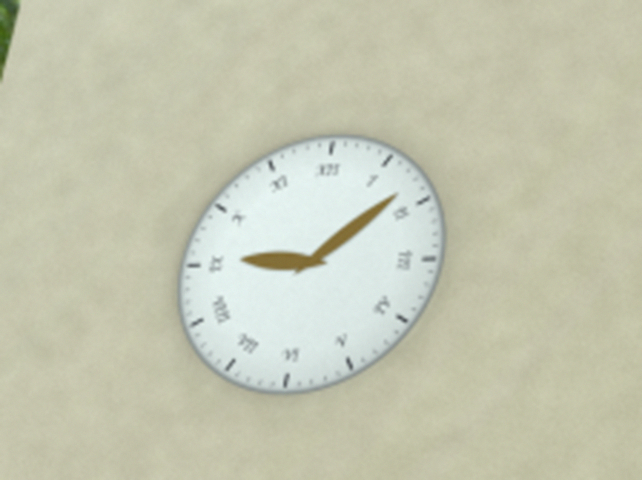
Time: 9h08
